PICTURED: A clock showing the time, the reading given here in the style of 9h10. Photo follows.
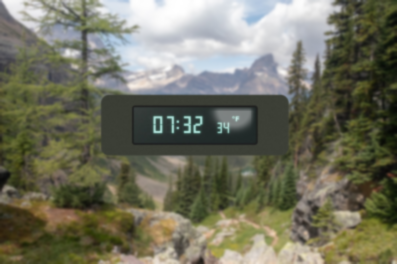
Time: 7h32
